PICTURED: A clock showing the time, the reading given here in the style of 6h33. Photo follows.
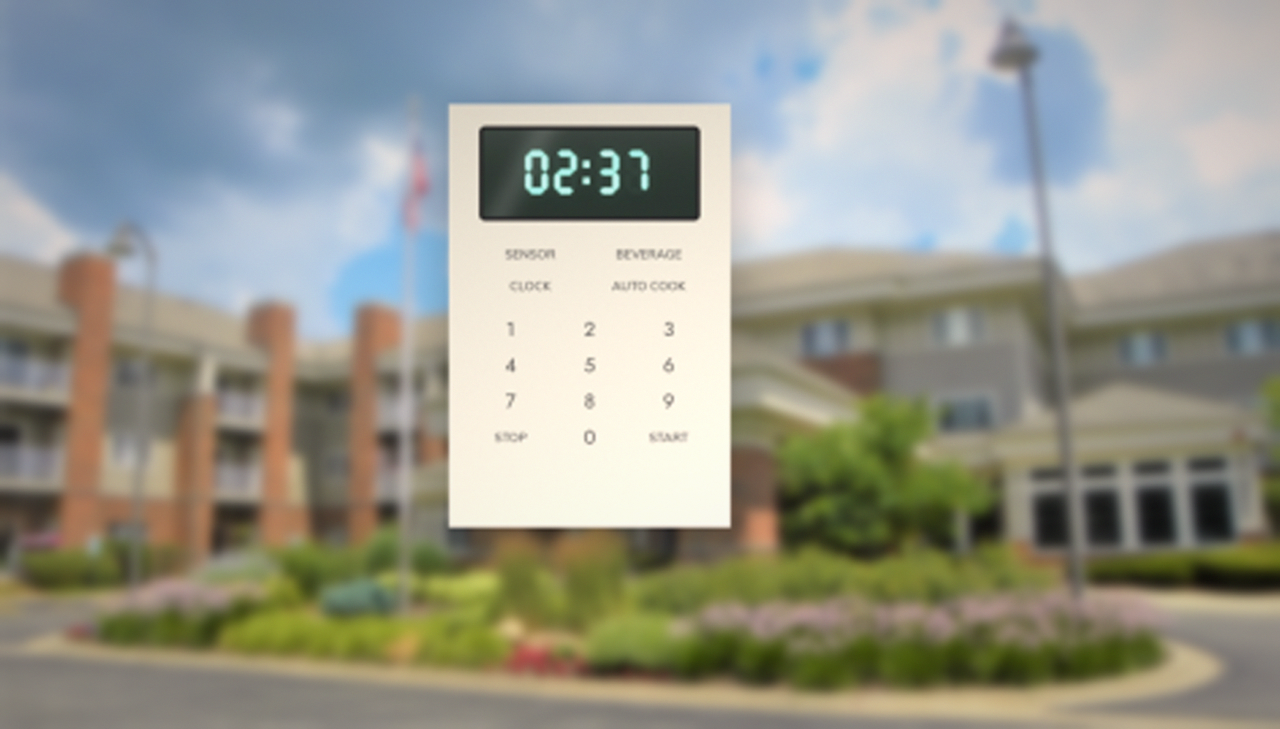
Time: 2h37
